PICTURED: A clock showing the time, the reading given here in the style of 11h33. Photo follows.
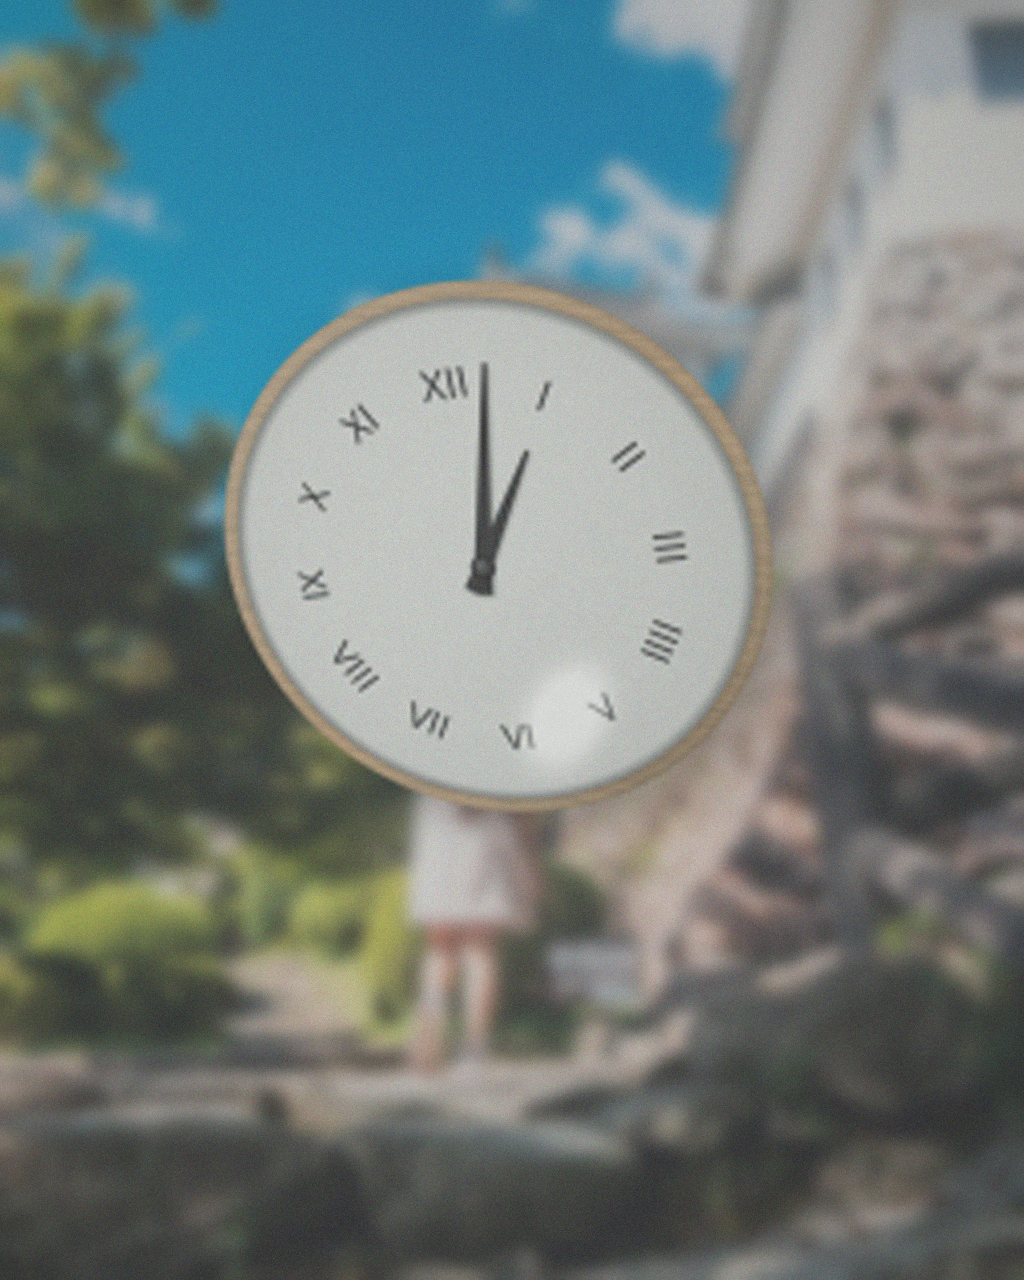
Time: 1h02
